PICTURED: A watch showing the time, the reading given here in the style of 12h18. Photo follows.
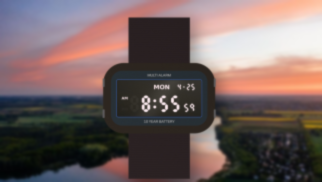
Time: 8h55
